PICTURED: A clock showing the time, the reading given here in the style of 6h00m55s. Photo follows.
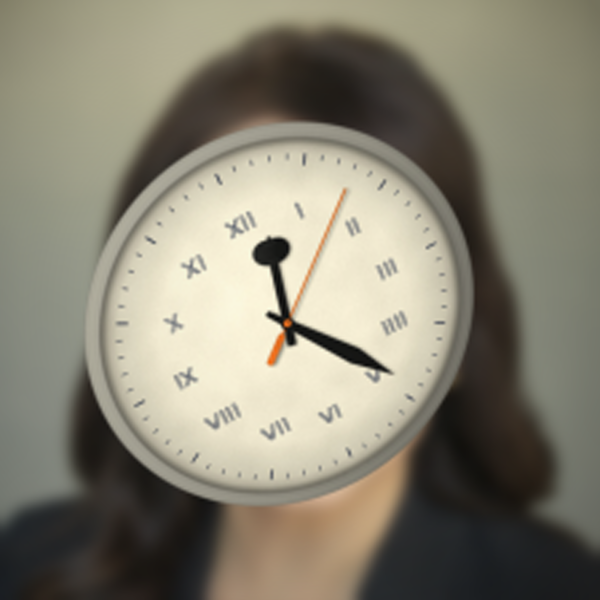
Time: 12h24m08s
